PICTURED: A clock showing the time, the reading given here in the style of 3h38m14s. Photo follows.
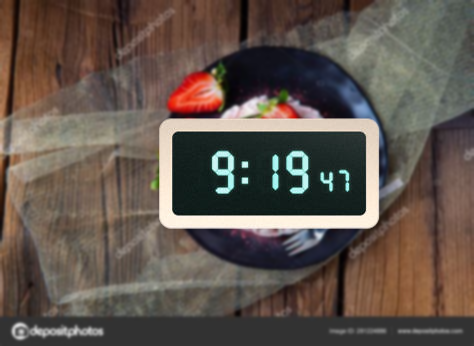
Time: 9h19m47s
